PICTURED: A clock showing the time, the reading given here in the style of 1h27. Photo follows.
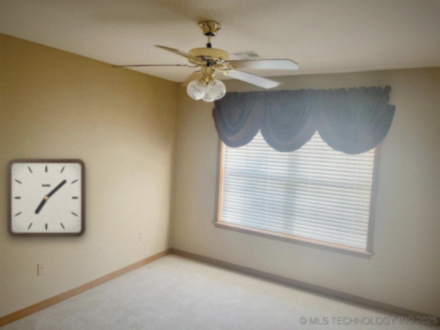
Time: 7h08
